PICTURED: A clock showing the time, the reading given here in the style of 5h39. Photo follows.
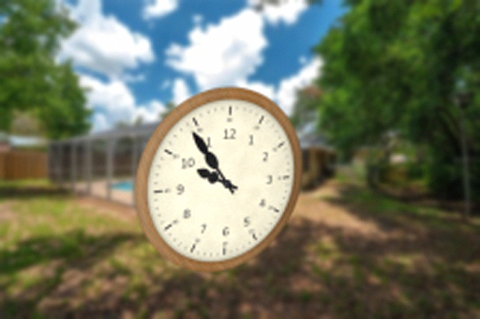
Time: 9h54
